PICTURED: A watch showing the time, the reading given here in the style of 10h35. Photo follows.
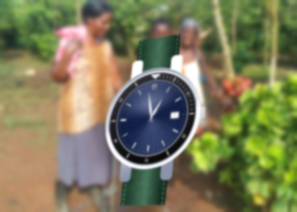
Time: 12h58
